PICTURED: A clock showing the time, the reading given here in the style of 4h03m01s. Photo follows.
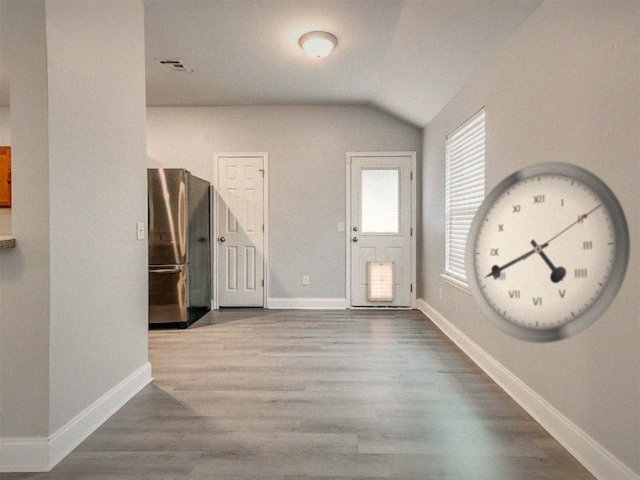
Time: 4h41m10s
